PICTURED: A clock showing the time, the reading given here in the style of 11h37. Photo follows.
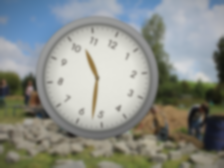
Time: 10h27
